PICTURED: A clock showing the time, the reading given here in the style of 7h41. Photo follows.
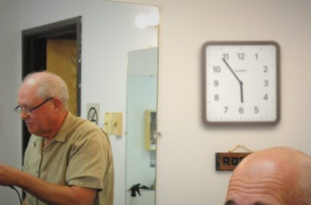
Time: 5h54
